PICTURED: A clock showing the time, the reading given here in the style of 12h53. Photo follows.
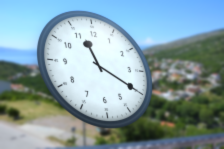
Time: 11h20
